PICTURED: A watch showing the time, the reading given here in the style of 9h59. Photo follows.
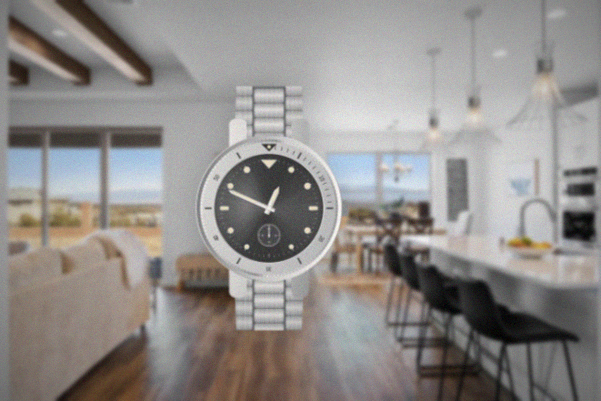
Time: 12h49
